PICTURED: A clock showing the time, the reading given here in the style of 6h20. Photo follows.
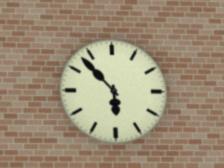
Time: 5h53
